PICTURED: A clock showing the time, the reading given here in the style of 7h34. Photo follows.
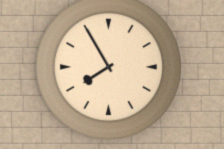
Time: 7h55
